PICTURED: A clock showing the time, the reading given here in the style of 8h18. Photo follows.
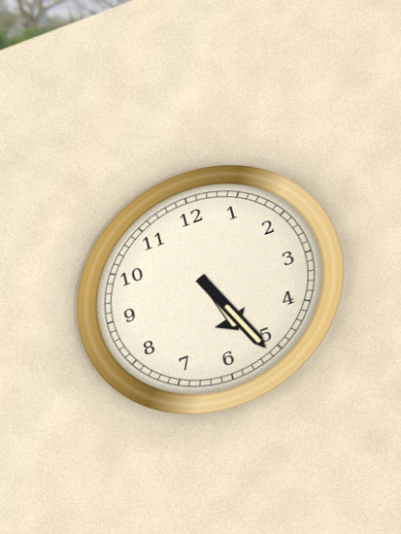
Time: 5h26
